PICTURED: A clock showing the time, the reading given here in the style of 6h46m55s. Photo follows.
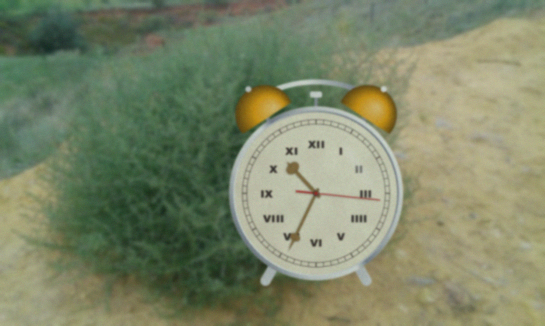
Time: 10h34m16s
